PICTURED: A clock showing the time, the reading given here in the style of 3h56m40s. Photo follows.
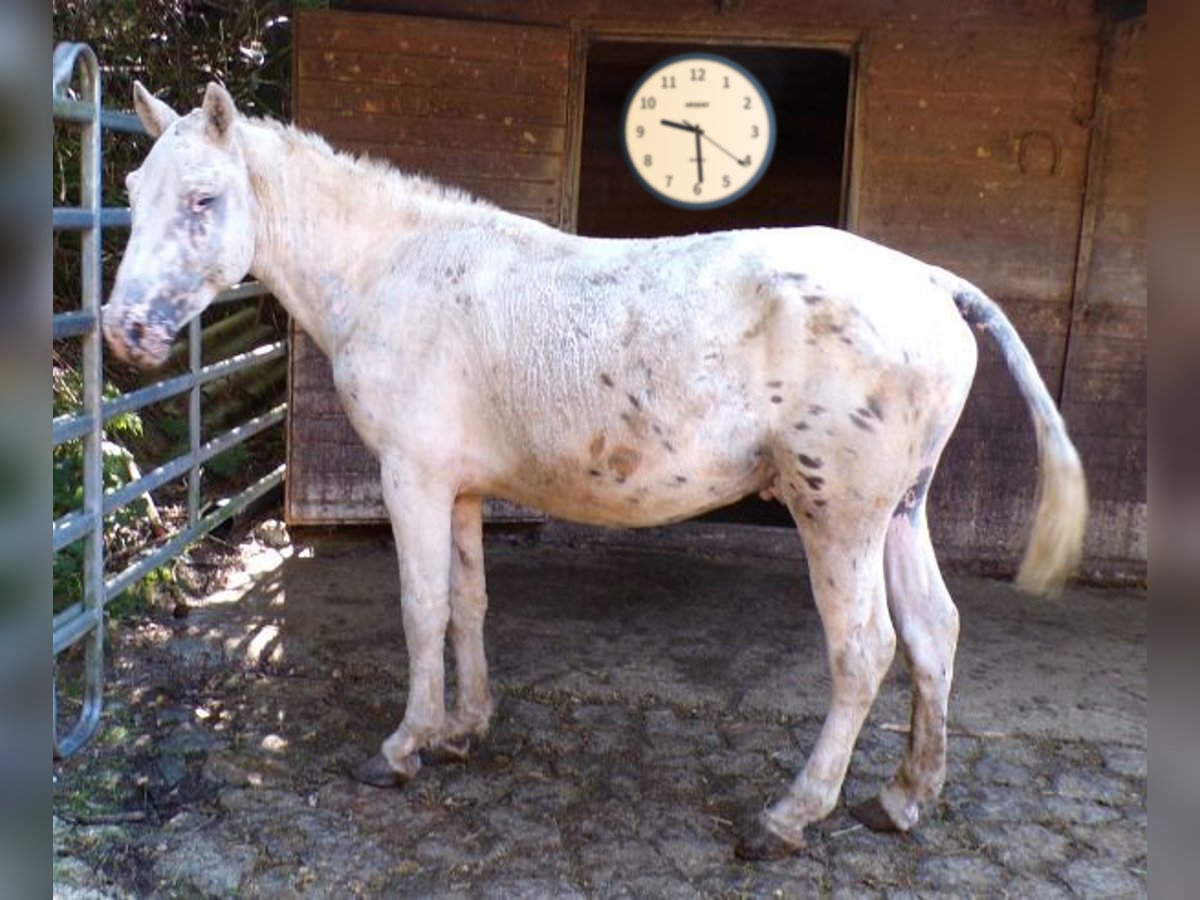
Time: 9h29m21s
